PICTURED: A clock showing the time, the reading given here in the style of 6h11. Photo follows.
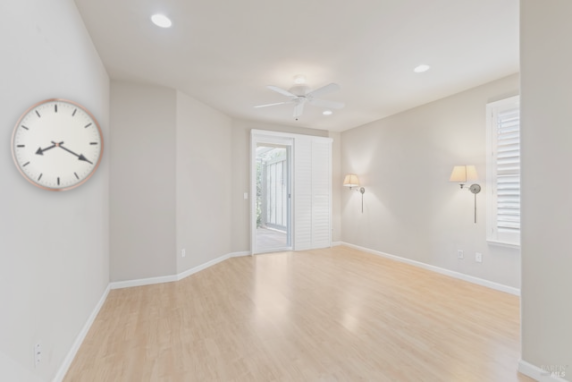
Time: 8h20
